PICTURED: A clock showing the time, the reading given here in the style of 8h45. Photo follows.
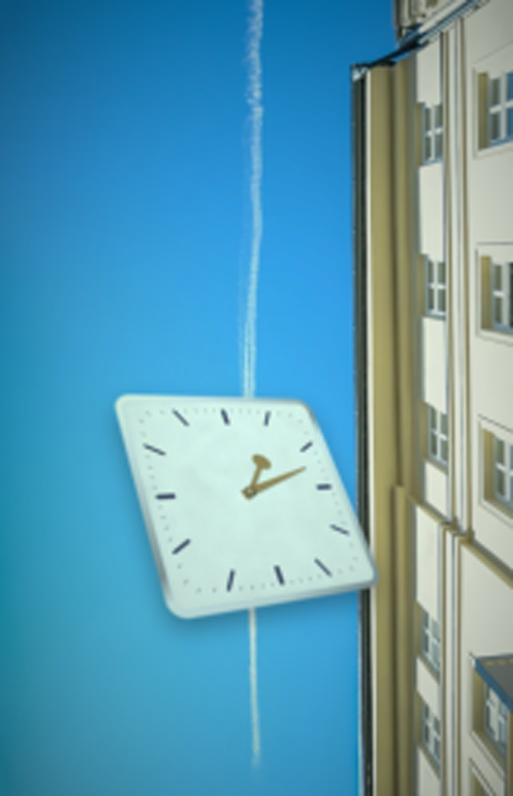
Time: 1h12
